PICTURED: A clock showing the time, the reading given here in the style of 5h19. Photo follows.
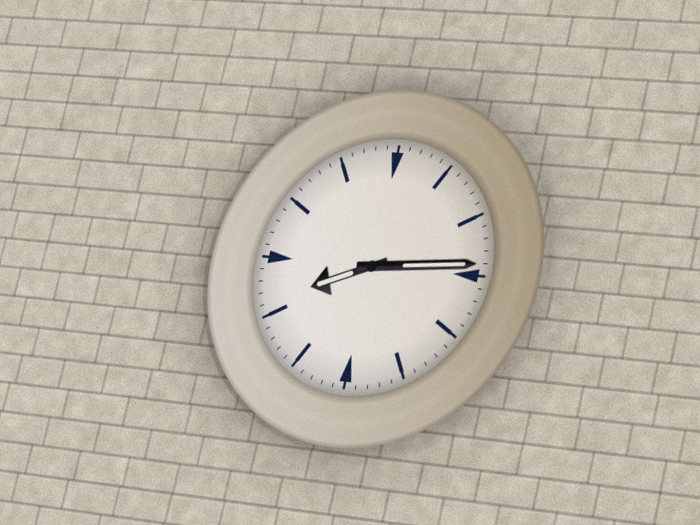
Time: 8h14
